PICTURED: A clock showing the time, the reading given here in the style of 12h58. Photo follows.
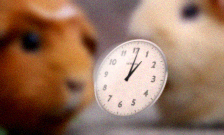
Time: 1h01
